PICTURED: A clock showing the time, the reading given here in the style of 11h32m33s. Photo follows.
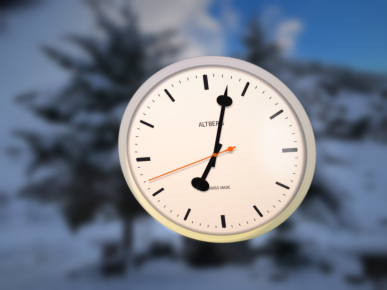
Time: 7h02m42s
